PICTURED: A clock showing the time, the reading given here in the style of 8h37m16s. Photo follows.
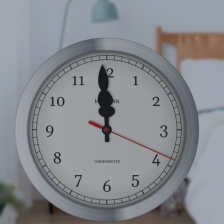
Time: 11h59m19s
